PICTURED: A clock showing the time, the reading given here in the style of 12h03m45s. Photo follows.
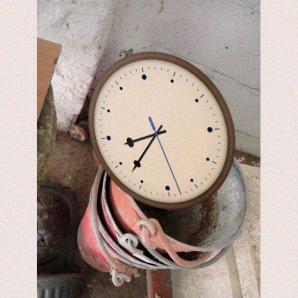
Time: 8h37m28s
